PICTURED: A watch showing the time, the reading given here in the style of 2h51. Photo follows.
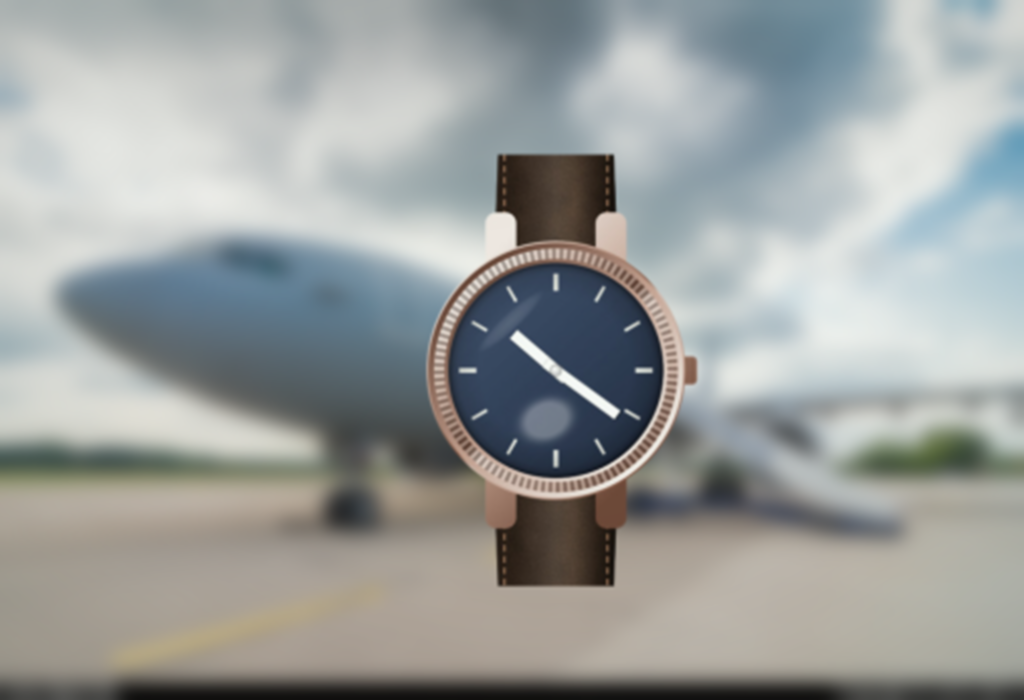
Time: 10h21
